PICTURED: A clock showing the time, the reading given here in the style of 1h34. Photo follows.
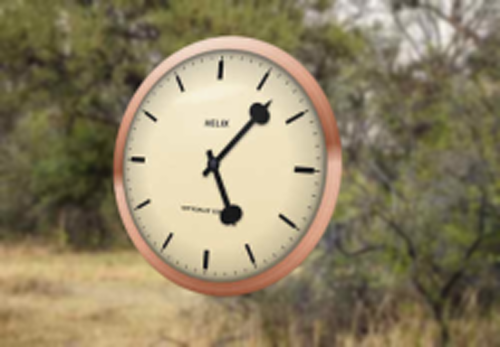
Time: 5h07
